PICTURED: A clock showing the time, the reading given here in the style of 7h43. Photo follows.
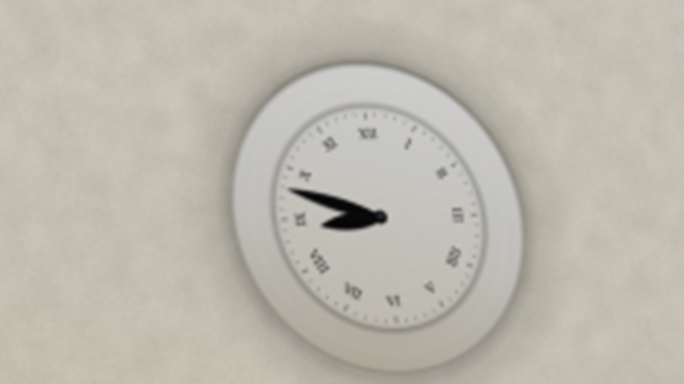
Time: 8h48
